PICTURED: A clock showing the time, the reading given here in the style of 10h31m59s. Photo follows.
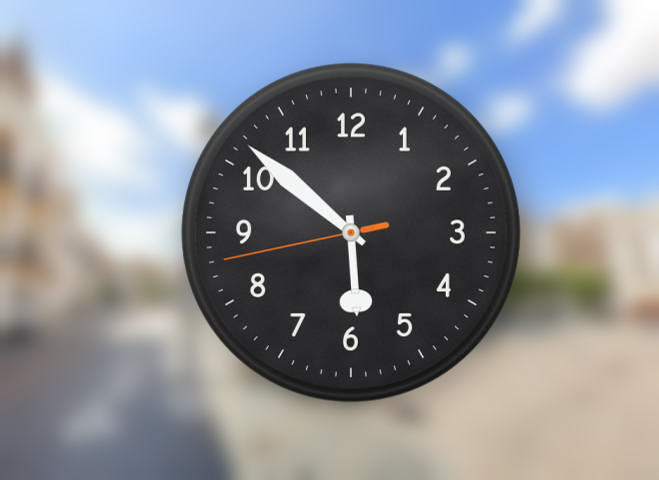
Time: 5h51m43s
